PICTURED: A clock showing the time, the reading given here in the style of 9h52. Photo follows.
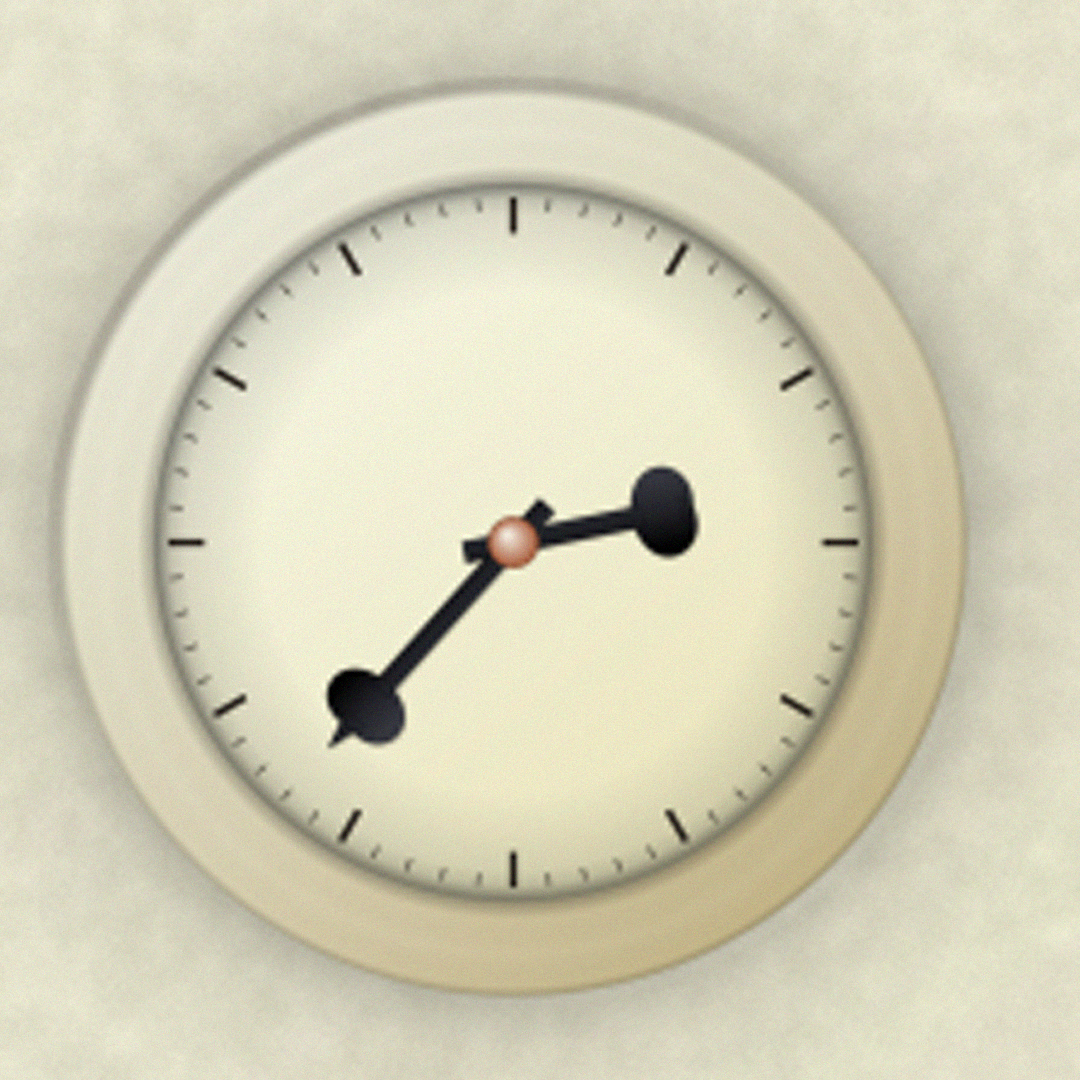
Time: 2h37
